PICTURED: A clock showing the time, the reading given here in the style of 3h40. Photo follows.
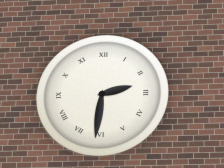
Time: 2h31
